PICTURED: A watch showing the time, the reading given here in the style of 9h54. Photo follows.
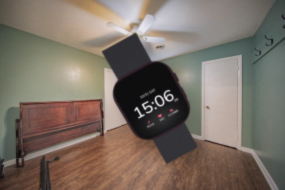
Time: 15h06
